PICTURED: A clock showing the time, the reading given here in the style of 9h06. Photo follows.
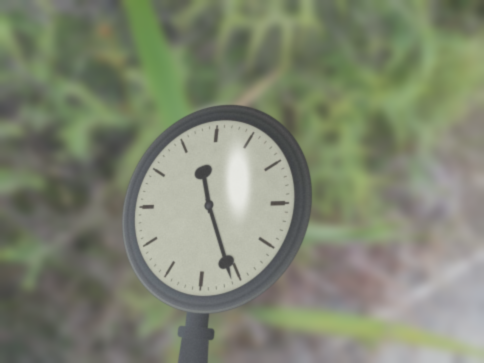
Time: 11h26
